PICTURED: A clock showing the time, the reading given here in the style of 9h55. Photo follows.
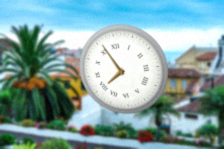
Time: 7h56
